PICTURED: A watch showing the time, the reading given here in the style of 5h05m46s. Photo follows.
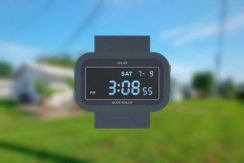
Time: 3h08m55s
